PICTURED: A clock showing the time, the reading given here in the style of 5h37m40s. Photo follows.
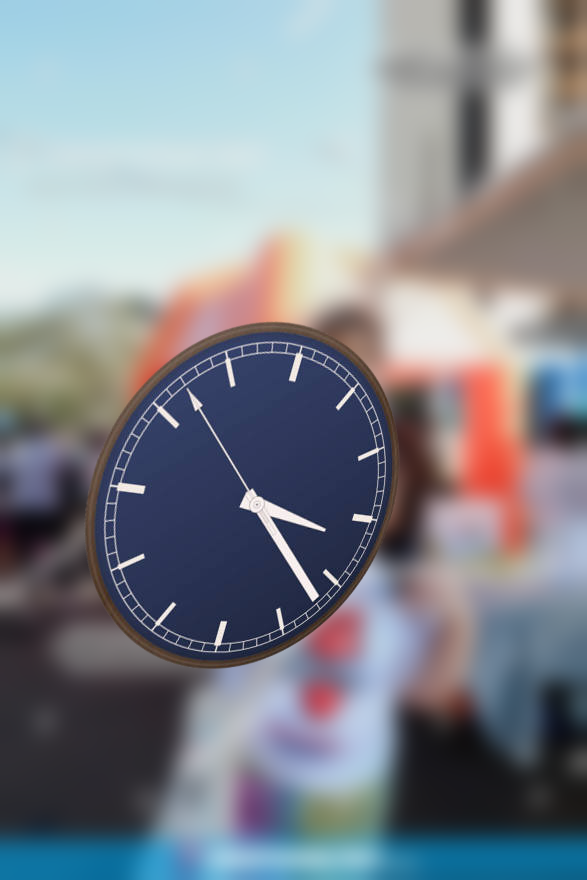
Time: 3h21m52s
